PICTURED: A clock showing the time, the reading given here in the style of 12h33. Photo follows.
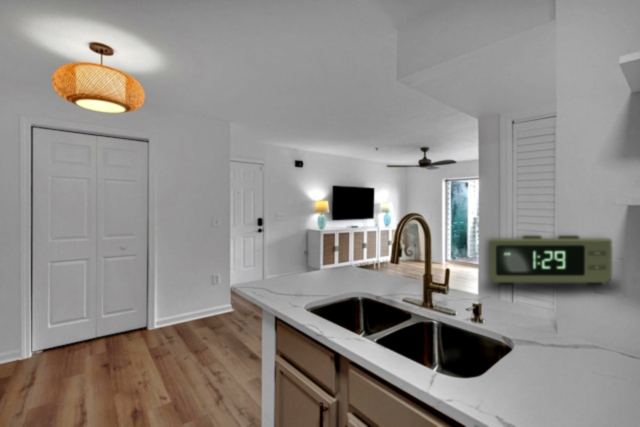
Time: 1h29
